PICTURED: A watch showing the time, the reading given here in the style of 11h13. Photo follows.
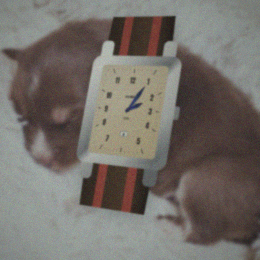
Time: 2h05
